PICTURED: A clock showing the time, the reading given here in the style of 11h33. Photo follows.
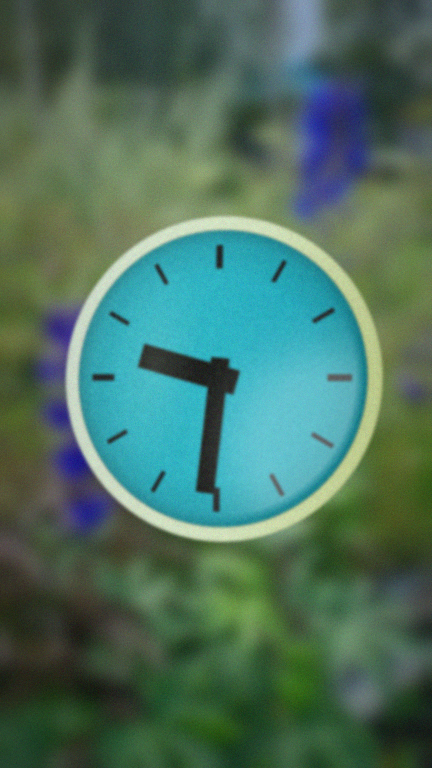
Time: 9h31
